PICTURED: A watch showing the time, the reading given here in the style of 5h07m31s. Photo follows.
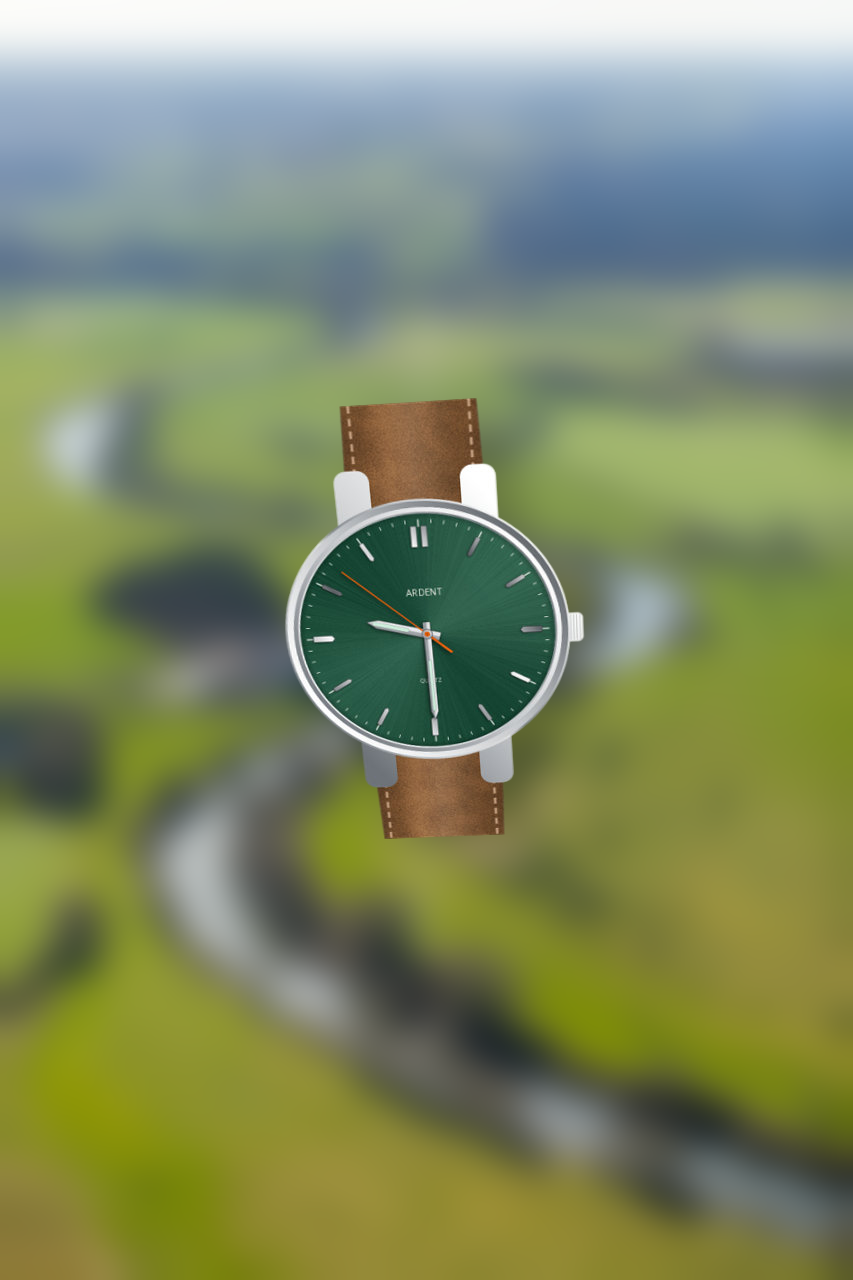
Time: 9h29m52s
